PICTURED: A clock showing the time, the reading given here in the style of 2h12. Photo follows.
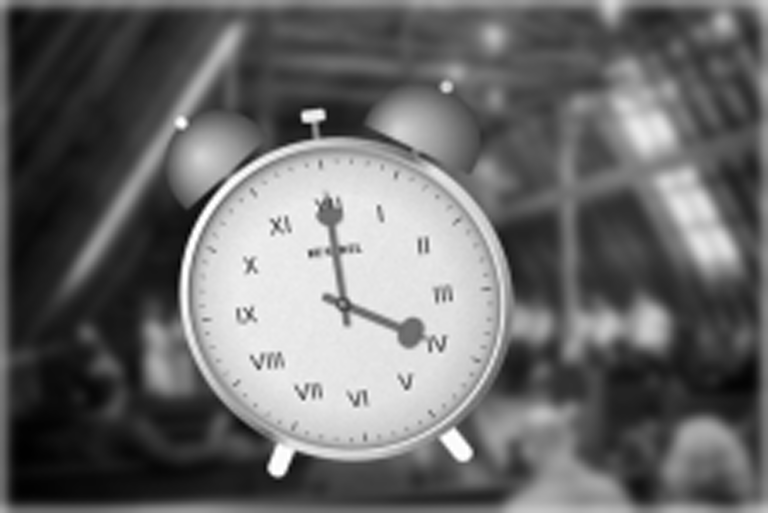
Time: 4h00
